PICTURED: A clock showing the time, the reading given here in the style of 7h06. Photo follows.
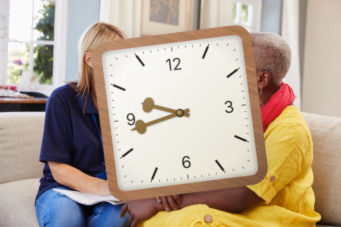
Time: 9h43
